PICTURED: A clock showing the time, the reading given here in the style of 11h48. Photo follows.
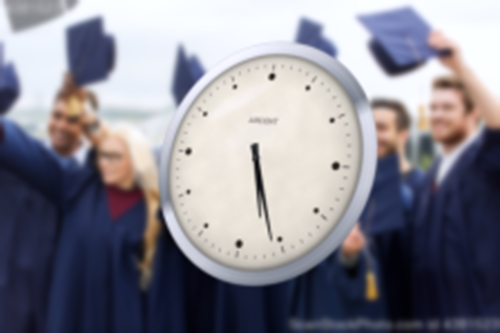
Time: 5h26
